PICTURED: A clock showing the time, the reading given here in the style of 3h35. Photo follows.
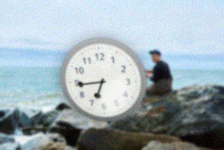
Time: 6h44
